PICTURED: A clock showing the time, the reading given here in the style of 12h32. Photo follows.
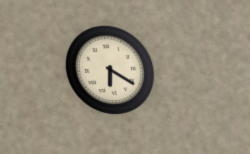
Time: 6h21
